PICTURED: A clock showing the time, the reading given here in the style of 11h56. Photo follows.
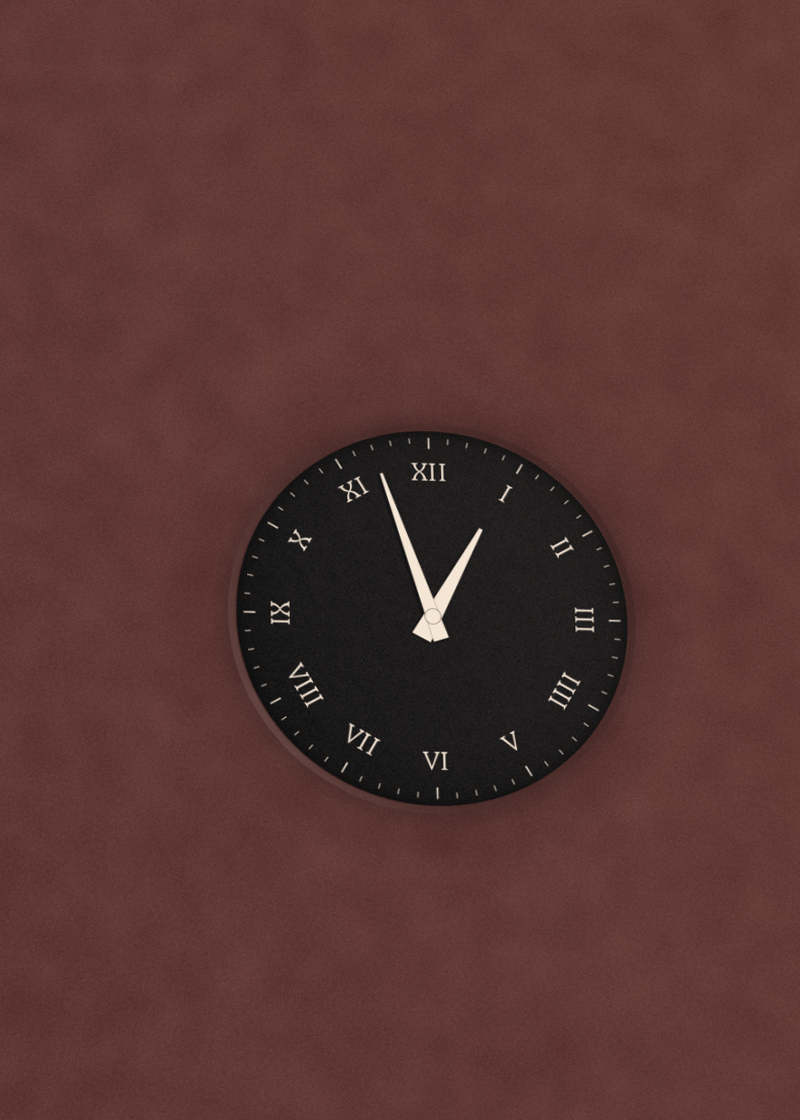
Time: 12h57
